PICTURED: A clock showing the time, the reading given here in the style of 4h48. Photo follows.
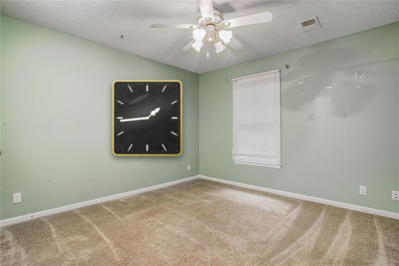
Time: 1h44
